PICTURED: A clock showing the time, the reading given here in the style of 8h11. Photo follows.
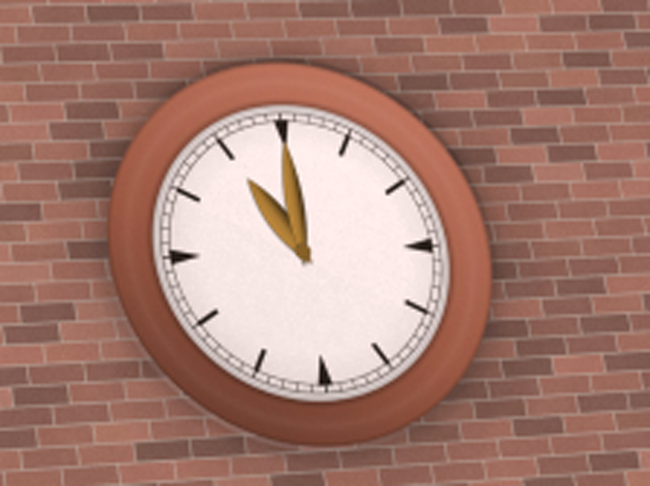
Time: 11h00
